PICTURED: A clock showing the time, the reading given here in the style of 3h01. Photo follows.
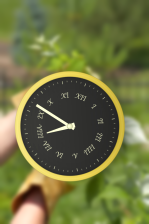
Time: 7h47
